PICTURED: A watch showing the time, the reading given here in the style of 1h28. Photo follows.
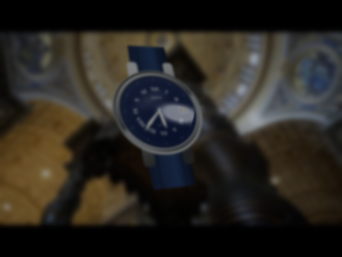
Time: 5h37
